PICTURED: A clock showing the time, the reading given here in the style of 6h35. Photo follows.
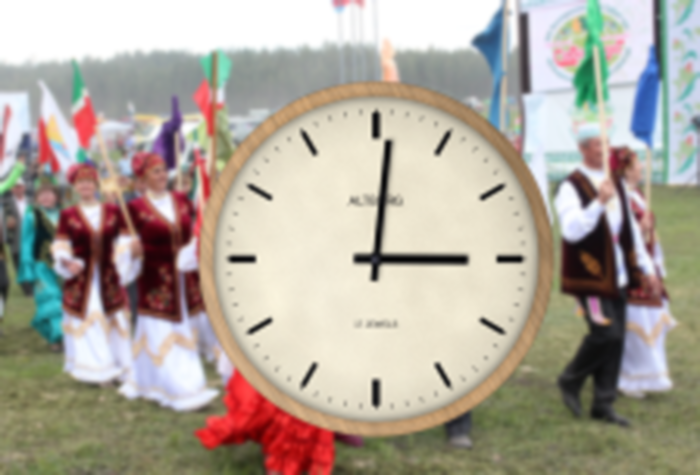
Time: 3h01
